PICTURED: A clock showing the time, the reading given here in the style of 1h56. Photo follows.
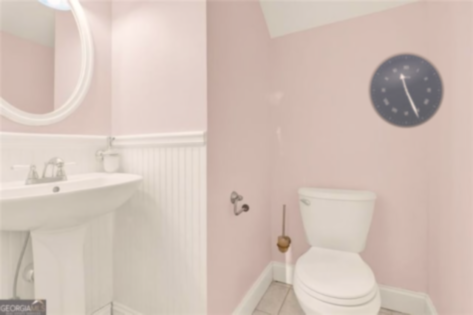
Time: 11h26
